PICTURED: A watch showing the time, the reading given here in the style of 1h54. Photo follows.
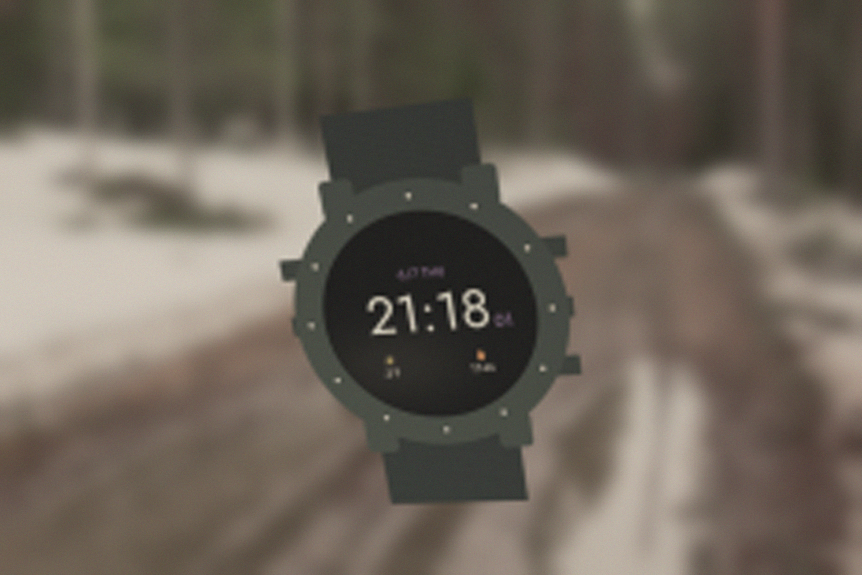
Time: 21h18
